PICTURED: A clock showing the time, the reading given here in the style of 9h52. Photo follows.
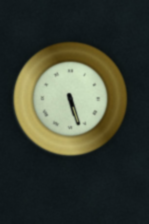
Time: 5h27
